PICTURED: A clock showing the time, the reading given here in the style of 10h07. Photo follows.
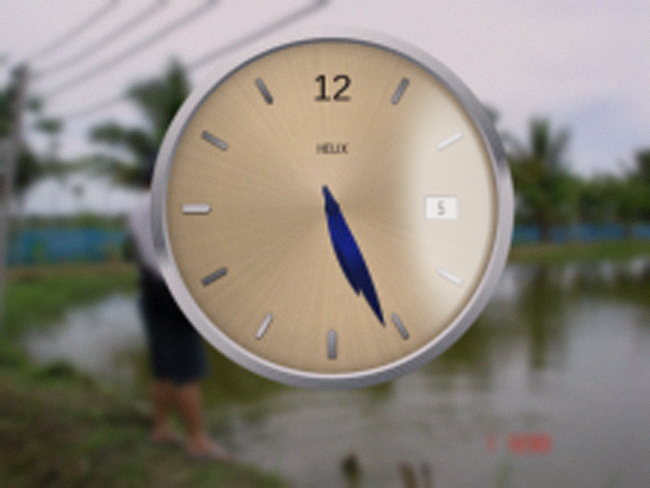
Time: 5h26
